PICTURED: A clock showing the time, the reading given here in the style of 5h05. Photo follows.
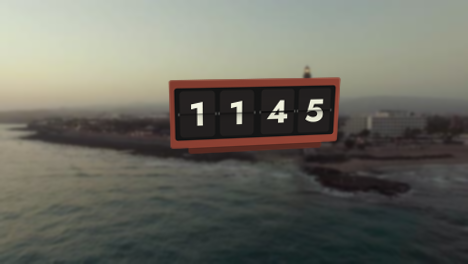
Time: 11h45
